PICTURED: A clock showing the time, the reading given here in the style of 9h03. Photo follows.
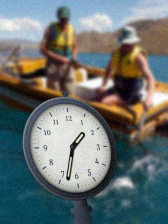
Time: 1h33
